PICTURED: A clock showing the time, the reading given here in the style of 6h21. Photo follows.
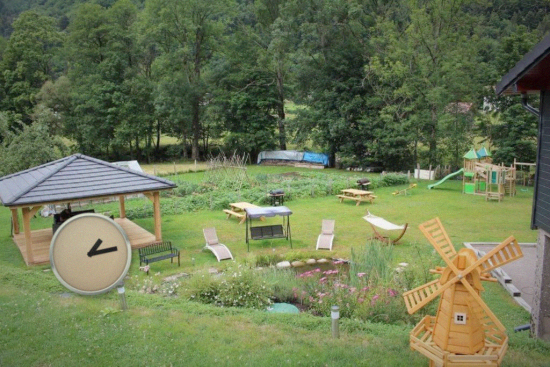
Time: 1h13
